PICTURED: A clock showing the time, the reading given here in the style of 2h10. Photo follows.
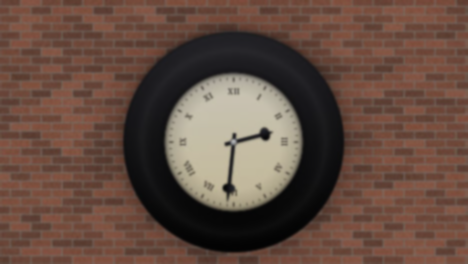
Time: 2h31
